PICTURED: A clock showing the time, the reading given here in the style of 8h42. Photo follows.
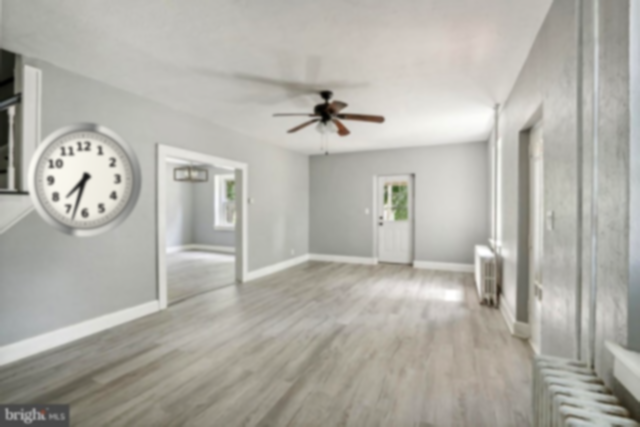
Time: 7h33
